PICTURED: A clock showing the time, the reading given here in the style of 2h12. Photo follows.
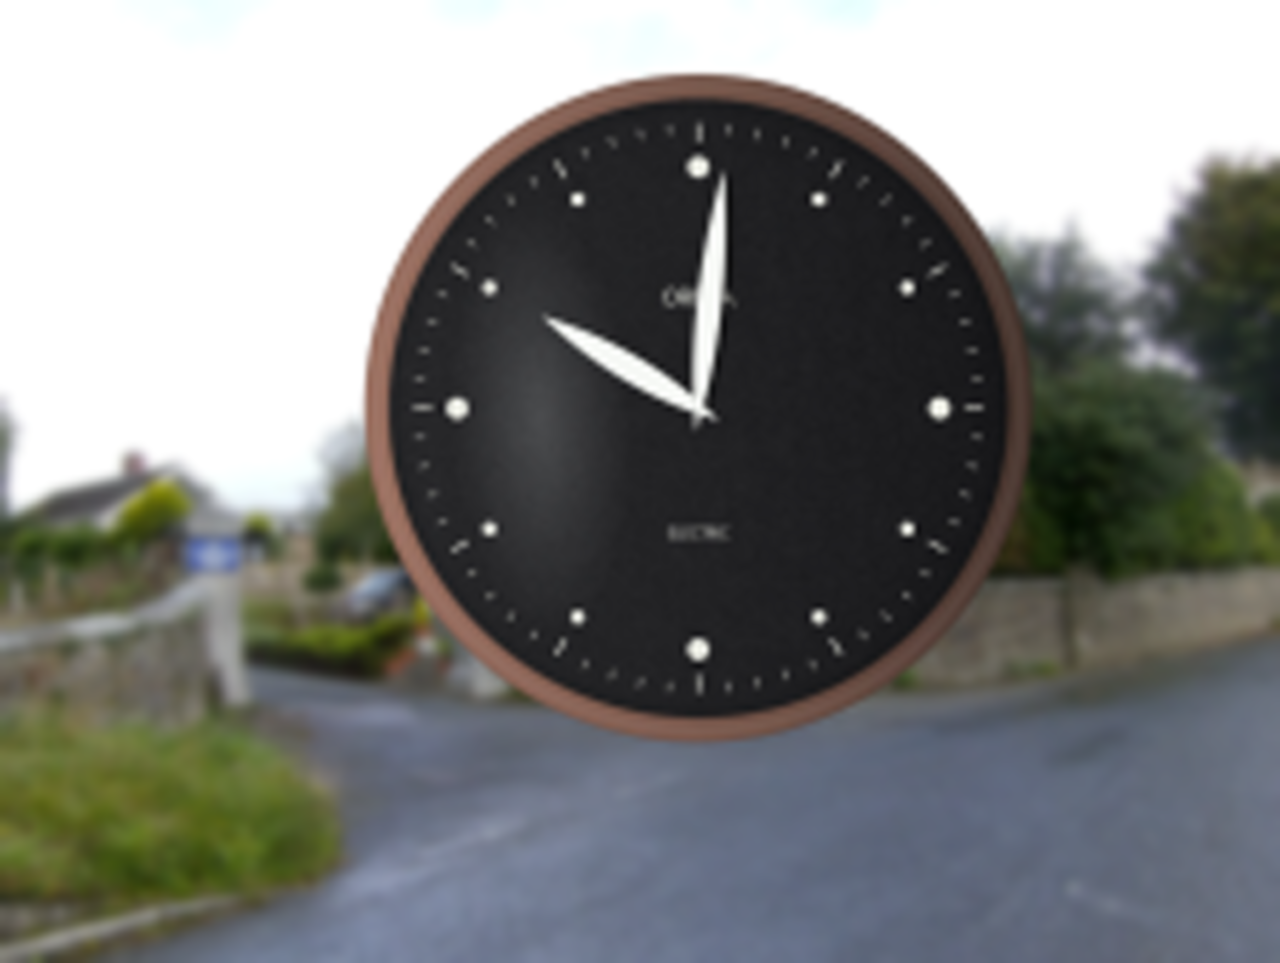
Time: 10h01
